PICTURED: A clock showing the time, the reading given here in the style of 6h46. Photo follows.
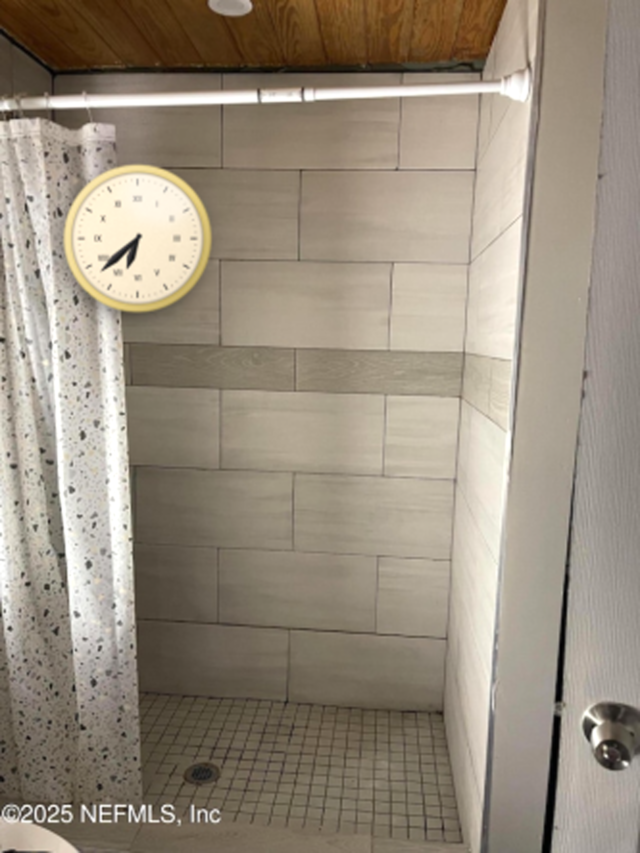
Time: 6h38
